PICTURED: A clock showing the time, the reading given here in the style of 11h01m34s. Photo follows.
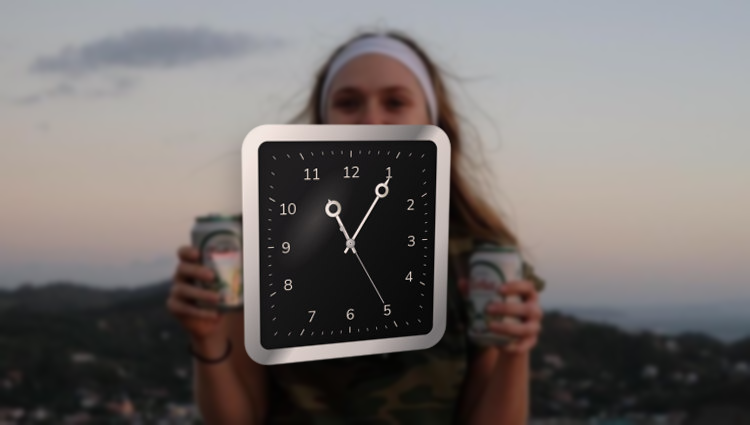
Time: 11h05m25s
